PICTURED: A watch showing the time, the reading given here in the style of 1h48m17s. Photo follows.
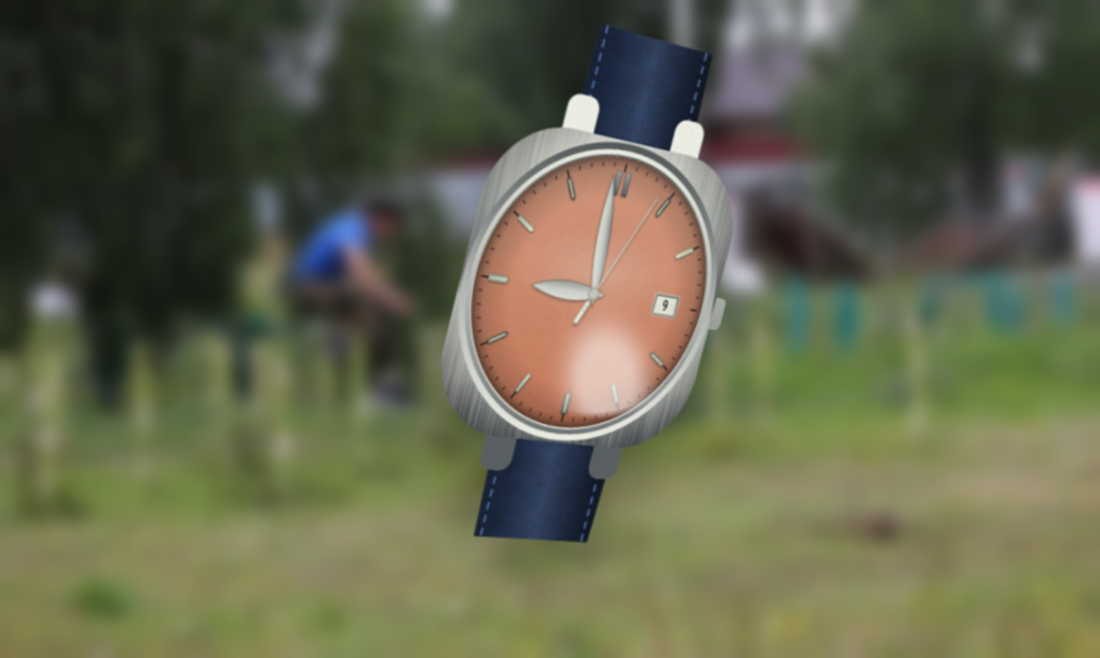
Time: 8h59m04s
